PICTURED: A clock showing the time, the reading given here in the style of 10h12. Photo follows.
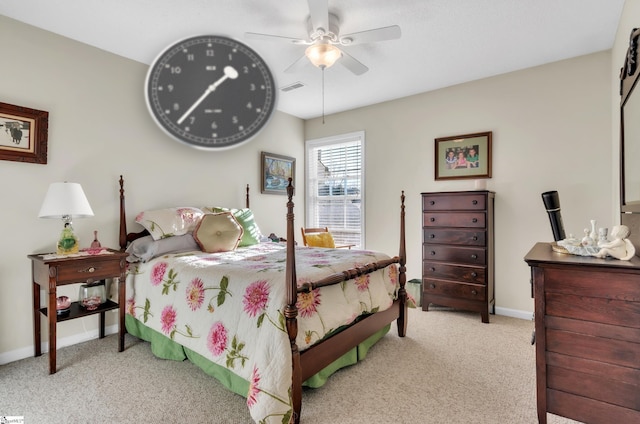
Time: 1h37
